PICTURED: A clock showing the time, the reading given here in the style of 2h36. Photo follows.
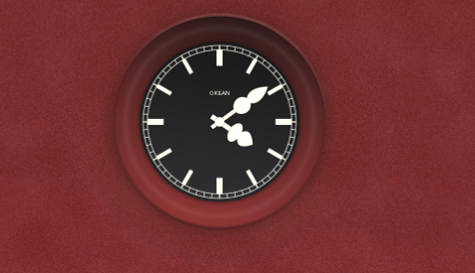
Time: 4h09
